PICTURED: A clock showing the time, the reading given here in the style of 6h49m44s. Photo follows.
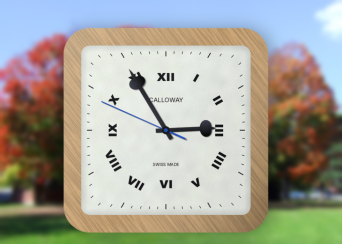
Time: 2h54m49s
